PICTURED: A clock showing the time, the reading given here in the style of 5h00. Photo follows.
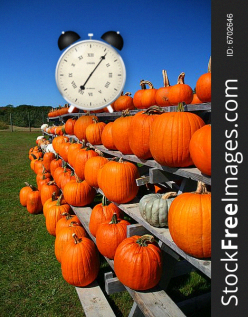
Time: 7h06
